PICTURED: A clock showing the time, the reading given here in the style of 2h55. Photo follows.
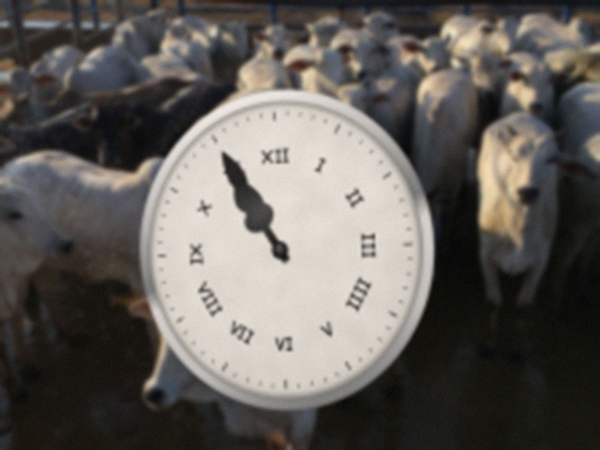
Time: 10h55
